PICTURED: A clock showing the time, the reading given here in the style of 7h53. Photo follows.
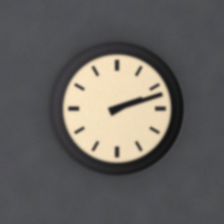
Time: 2h12
